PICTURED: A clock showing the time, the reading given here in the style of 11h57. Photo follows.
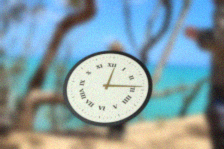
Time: 12h14
